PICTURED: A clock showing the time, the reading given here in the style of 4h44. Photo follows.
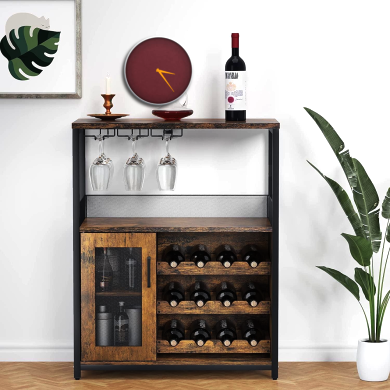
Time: 3h24
